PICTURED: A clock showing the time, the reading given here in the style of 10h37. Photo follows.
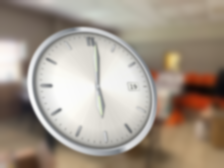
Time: 6h01
